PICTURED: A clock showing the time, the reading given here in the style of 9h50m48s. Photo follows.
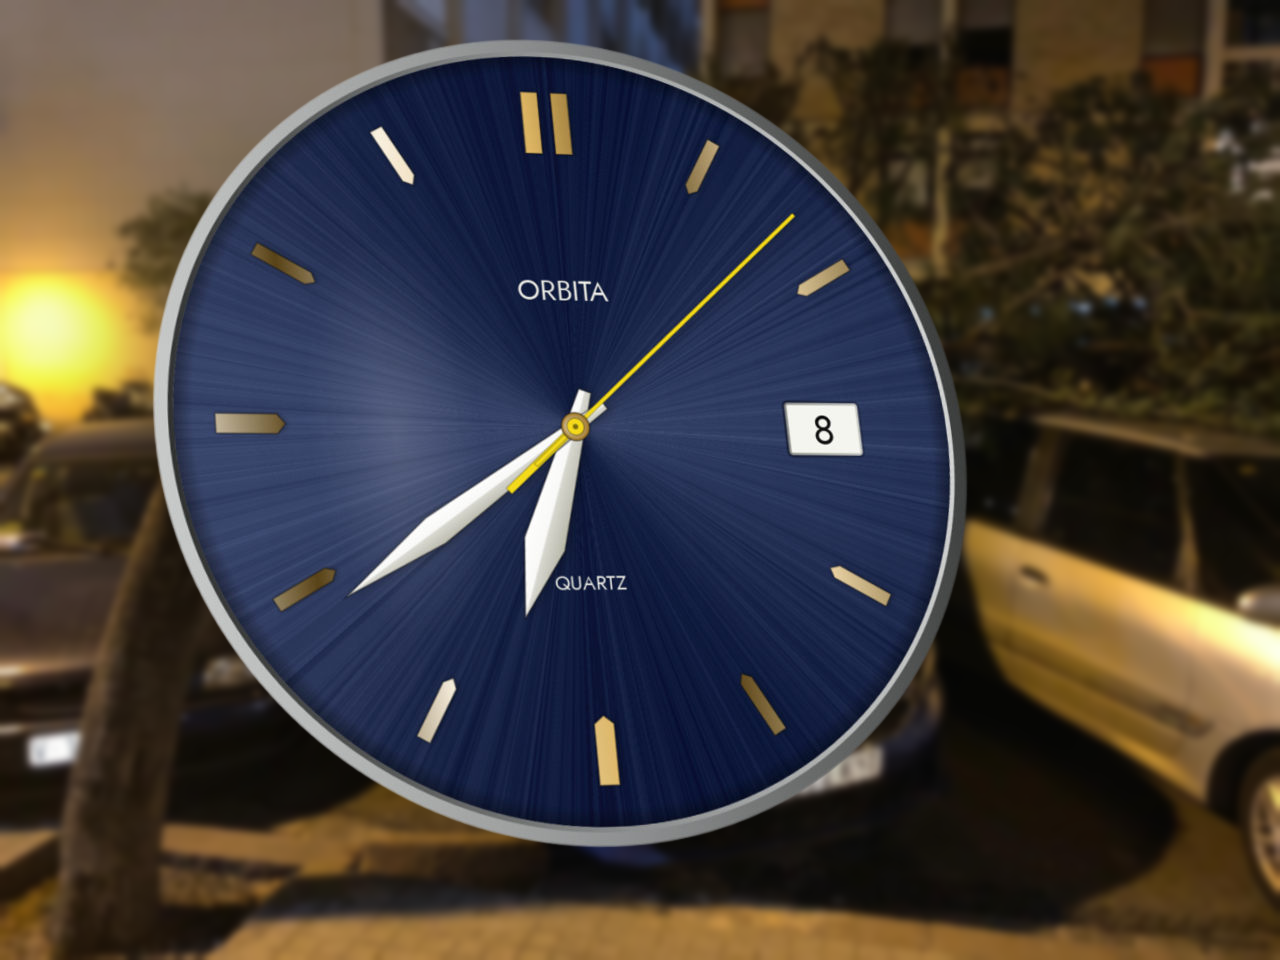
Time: 6h39m08s
